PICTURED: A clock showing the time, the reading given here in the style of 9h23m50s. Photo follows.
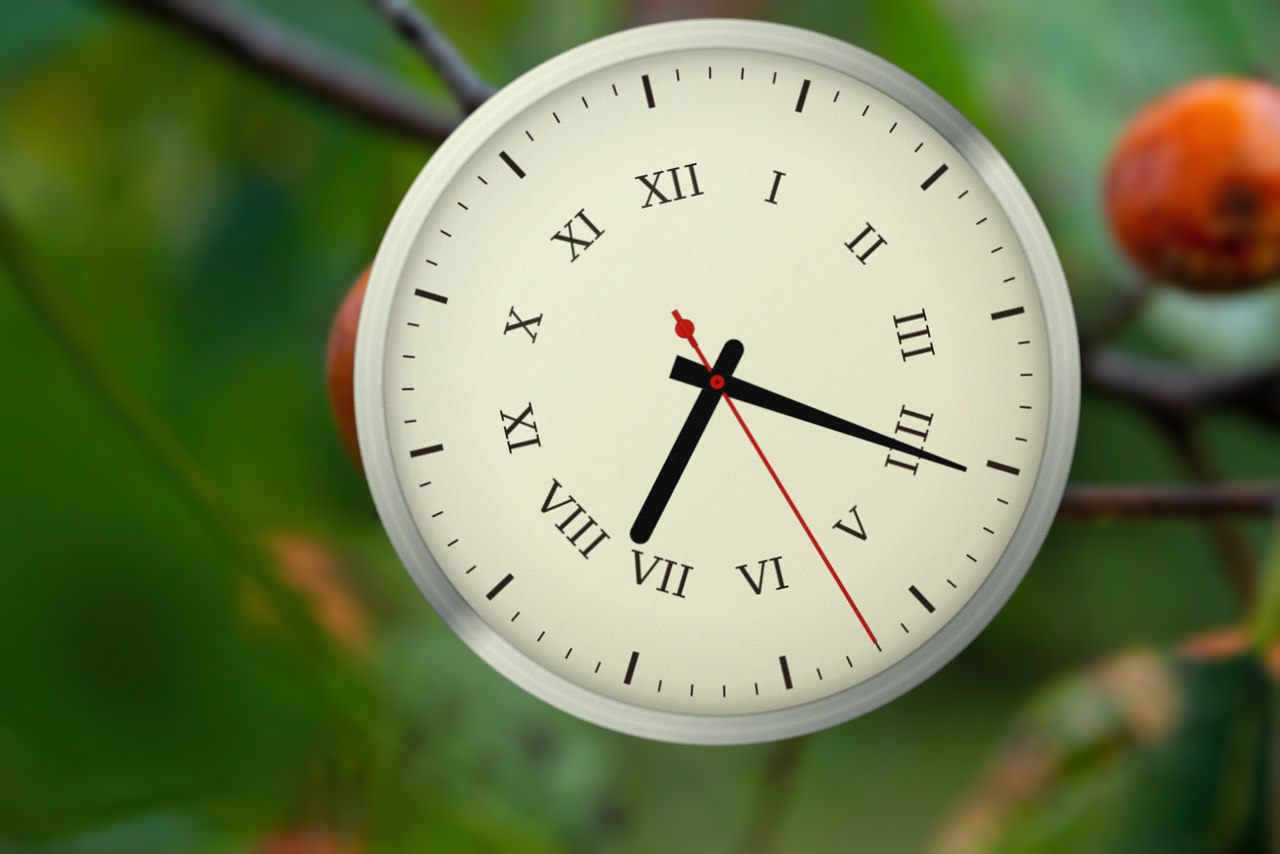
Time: 7h20m27s
